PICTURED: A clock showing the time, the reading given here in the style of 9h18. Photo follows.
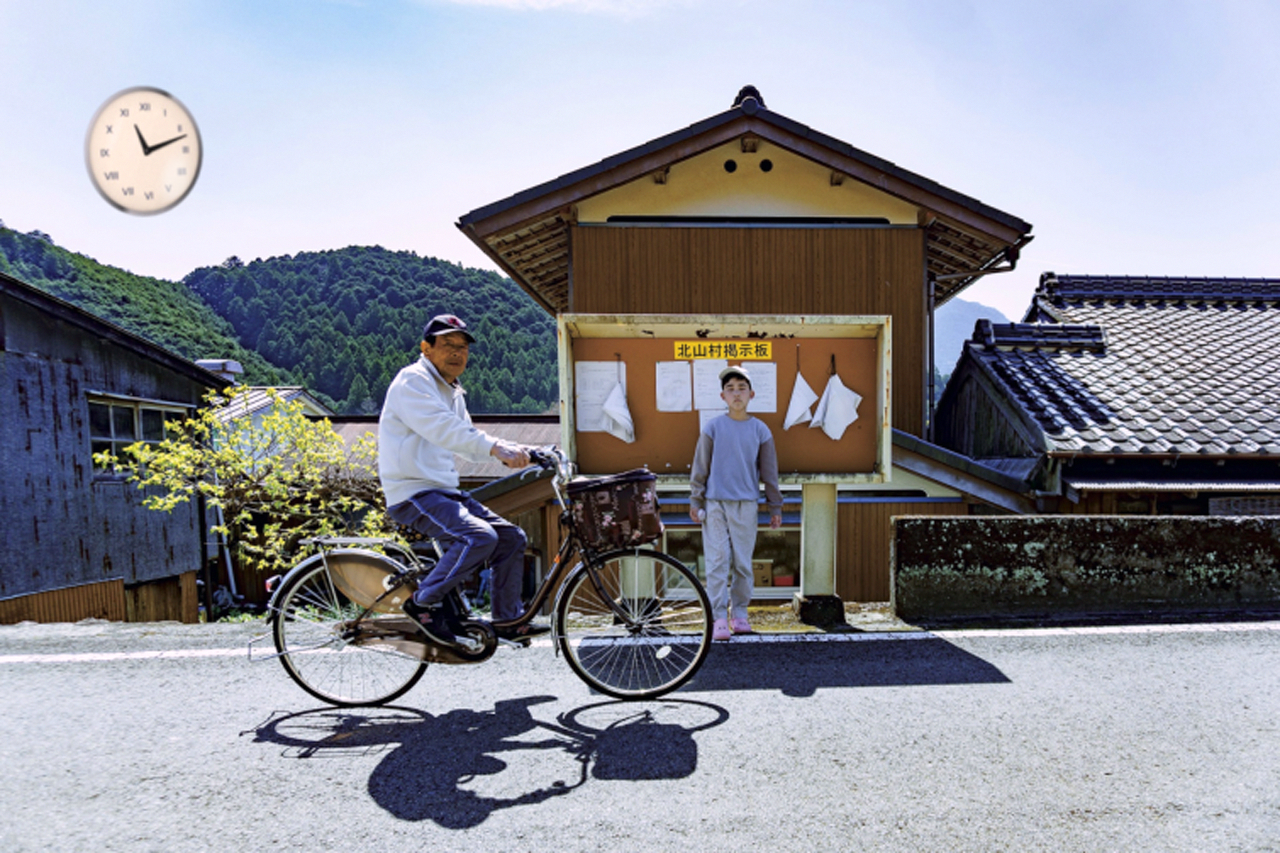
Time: 11h12
